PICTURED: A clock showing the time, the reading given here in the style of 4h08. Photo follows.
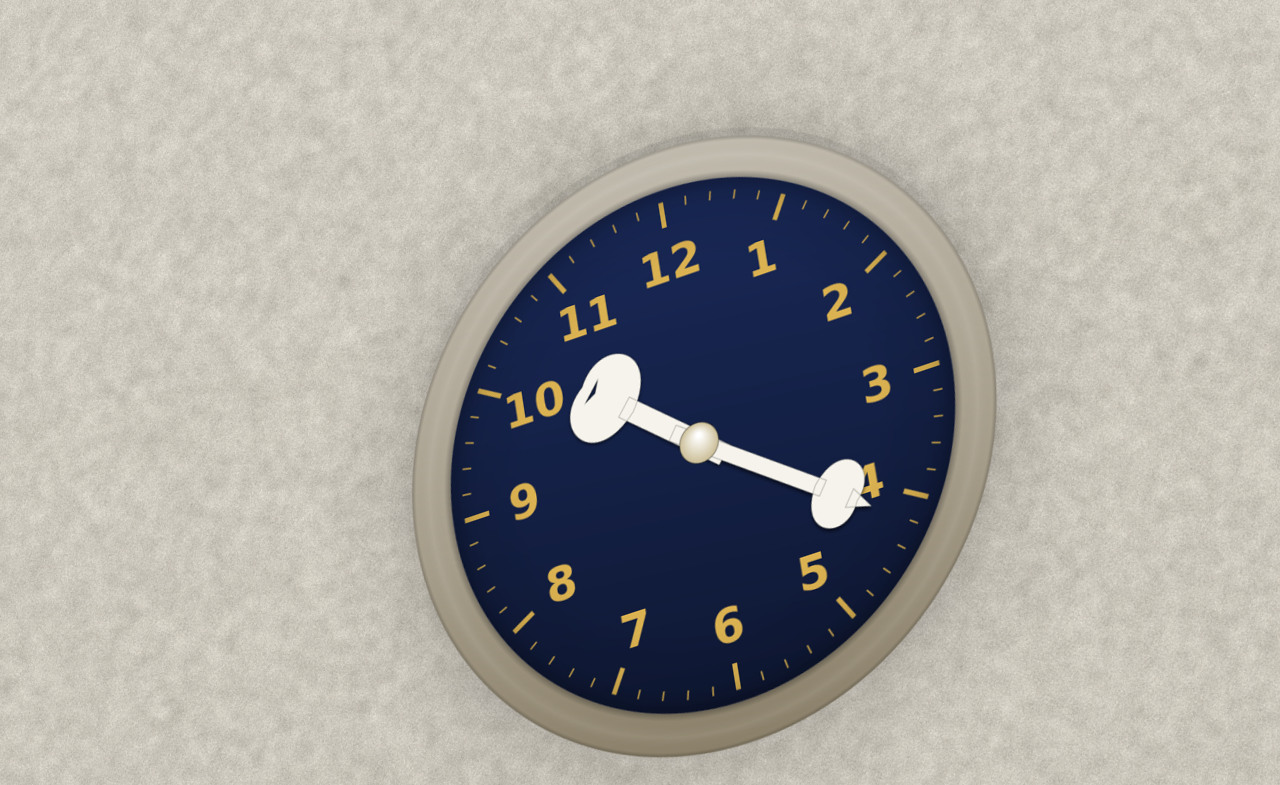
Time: 10h21
